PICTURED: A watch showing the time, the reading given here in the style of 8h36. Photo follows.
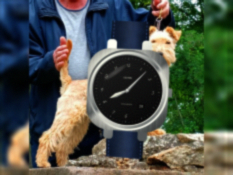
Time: 8h07
